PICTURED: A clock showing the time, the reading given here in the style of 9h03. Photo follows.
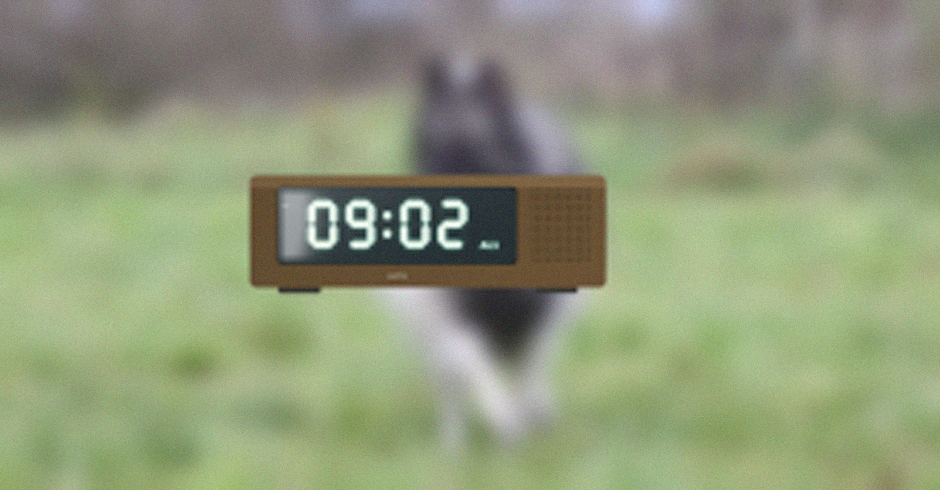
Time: 9h02
